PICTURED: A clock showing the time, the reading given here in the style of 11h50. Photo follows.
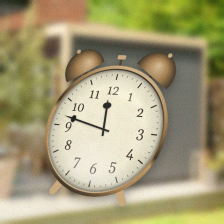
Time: 11h47
